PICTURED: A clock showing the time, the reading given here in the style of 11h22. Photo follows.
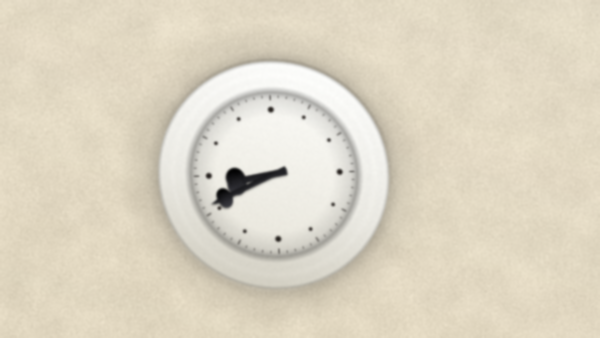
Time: 8h41
